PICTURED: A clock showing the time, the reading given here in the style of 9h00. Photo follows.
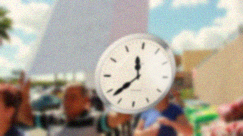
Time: 11h38
